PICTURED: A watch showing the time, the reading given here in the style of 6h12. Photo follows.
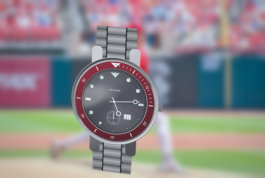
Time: 5h14
